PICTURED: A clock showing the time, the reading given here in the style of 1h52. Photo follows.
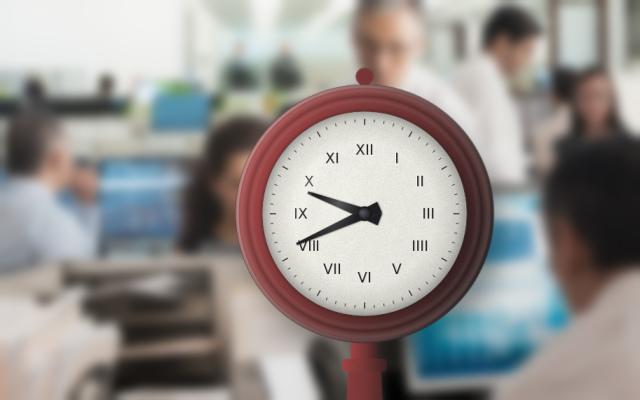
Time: 9h41
